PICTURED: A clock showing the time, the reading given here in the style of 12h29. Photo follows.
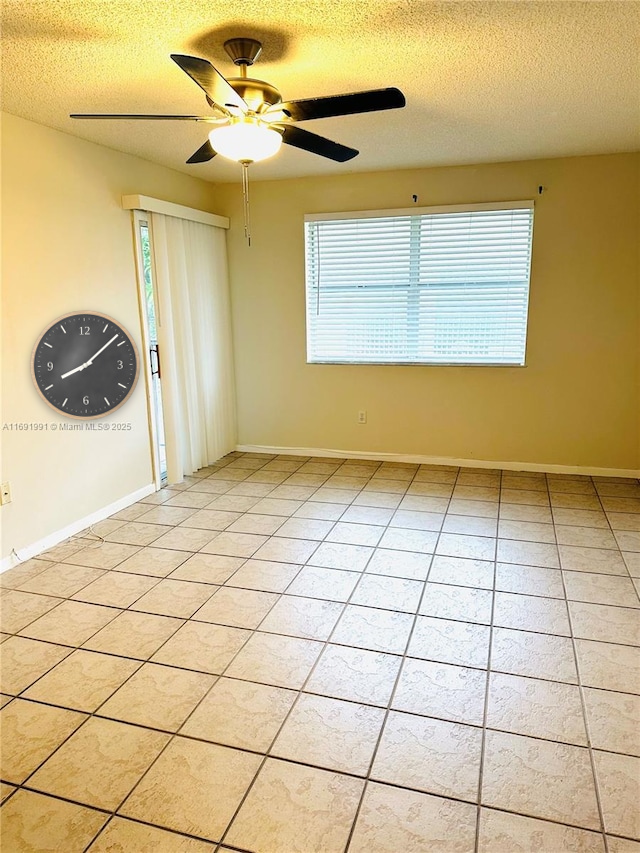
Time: 8h08
